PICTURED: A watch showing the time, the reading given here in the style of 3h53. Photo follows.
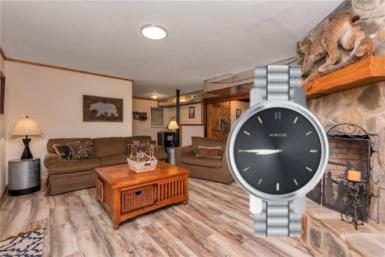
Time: 8h45
